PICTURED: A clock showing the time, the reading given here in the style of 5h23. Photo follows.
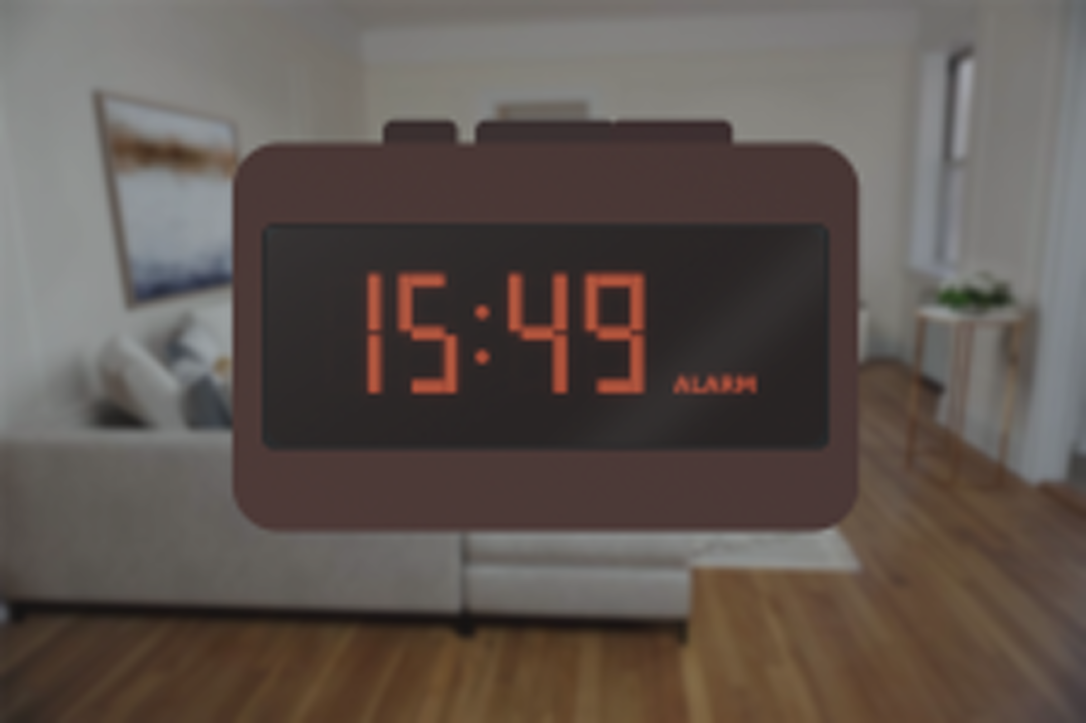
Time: 15h49
